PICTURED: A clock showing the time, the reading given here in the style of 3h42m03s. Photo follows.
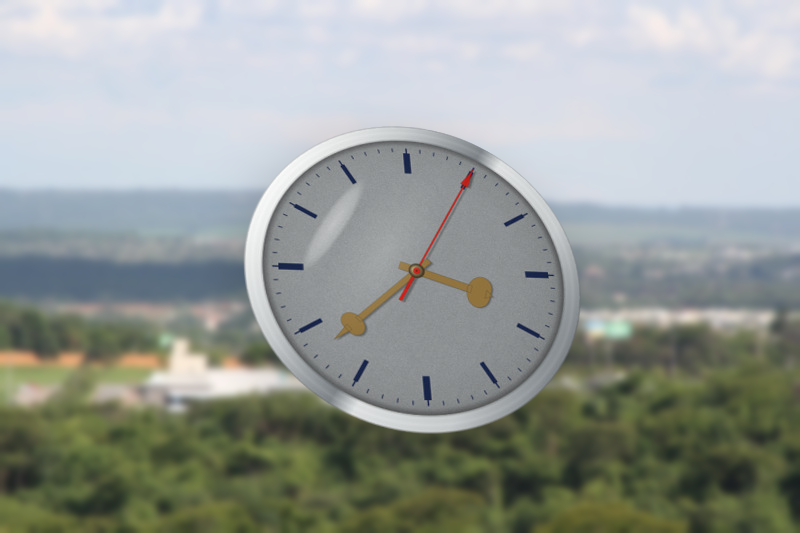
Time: 3h38m05s
